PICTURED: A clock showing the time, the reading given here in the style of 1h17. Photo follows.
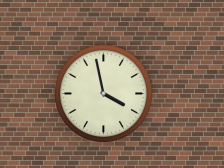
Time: 3h58
